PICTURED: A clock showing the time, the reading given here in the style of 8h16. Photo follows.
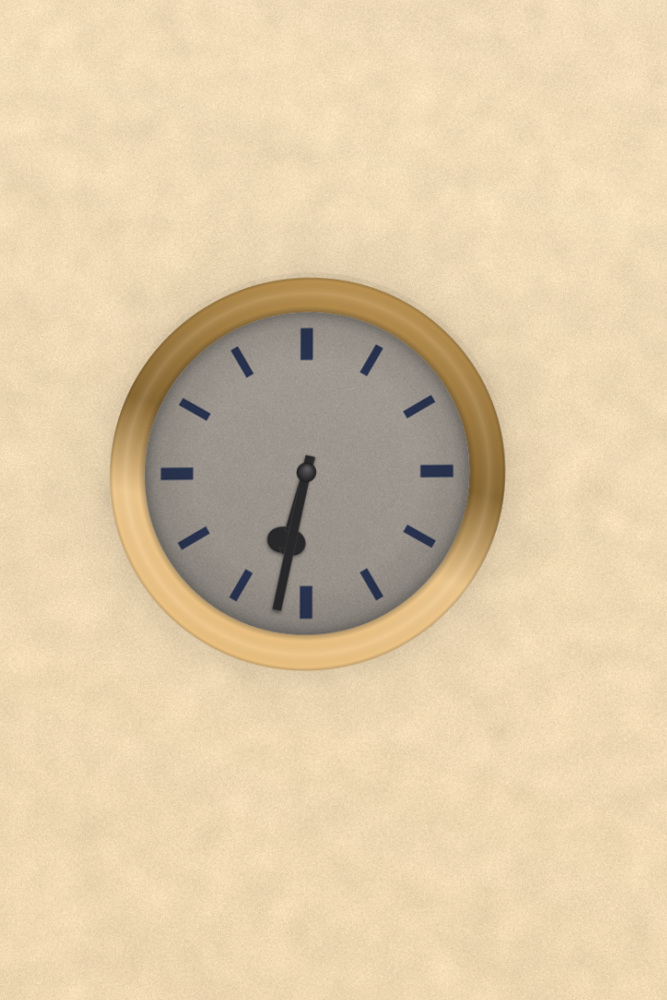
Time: 6h32
